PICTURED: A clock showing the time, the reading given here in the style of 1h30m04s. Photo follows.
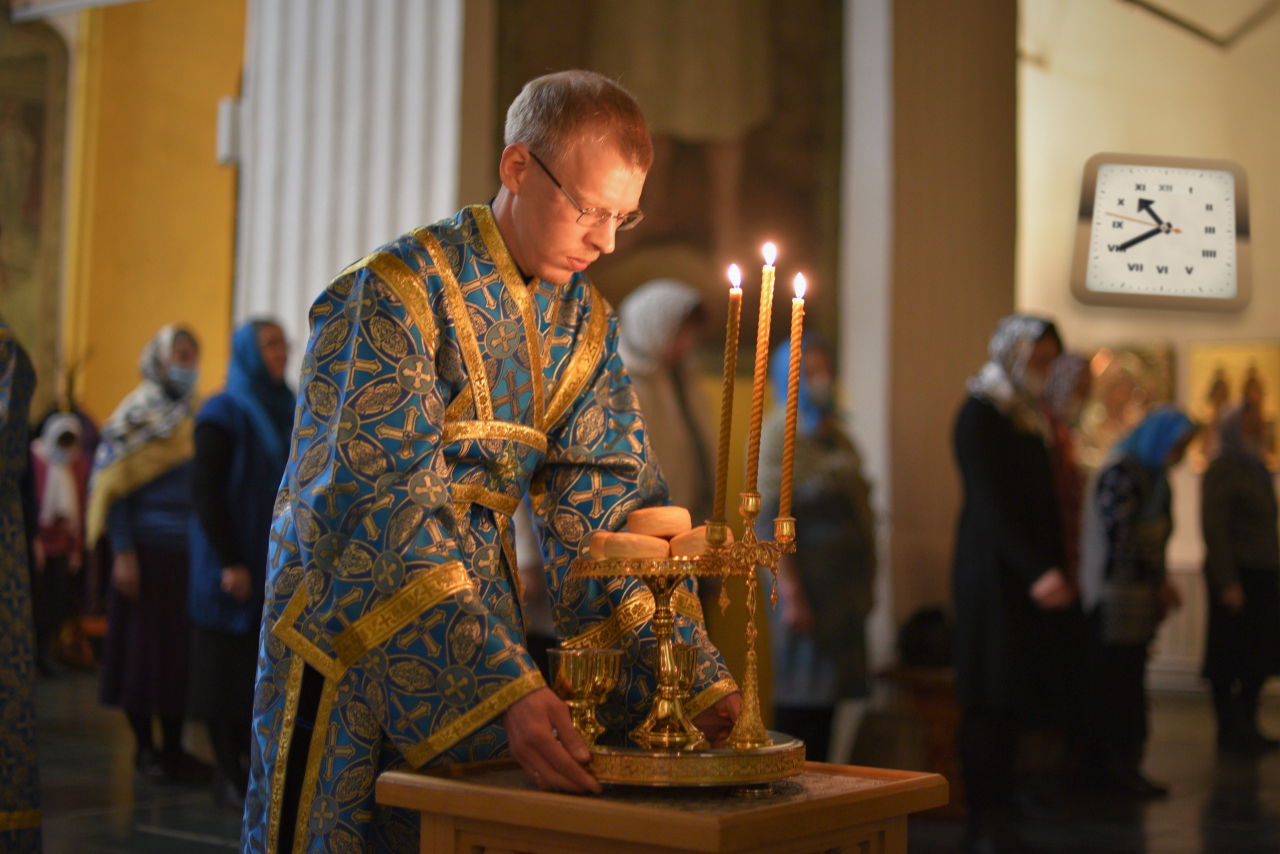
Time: 10h39m47s
